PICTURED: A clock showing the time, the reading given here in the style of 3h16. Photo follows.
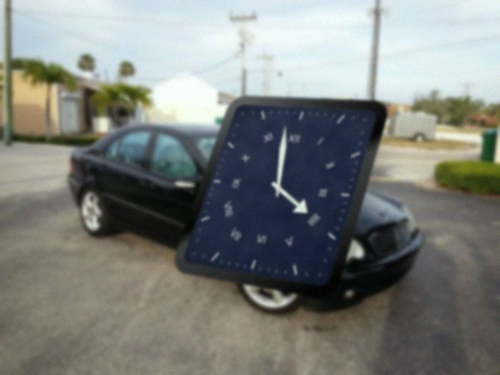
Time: 3h58
